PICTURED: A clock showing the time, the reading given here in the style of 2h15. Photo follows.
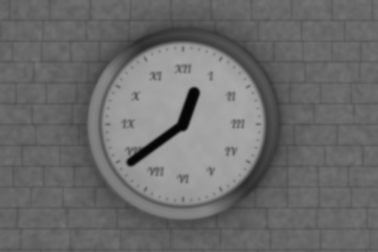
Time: 12h39
